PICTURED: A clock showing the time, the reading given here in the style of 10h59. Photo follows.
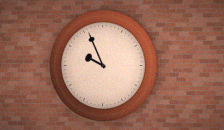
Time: 9h56
